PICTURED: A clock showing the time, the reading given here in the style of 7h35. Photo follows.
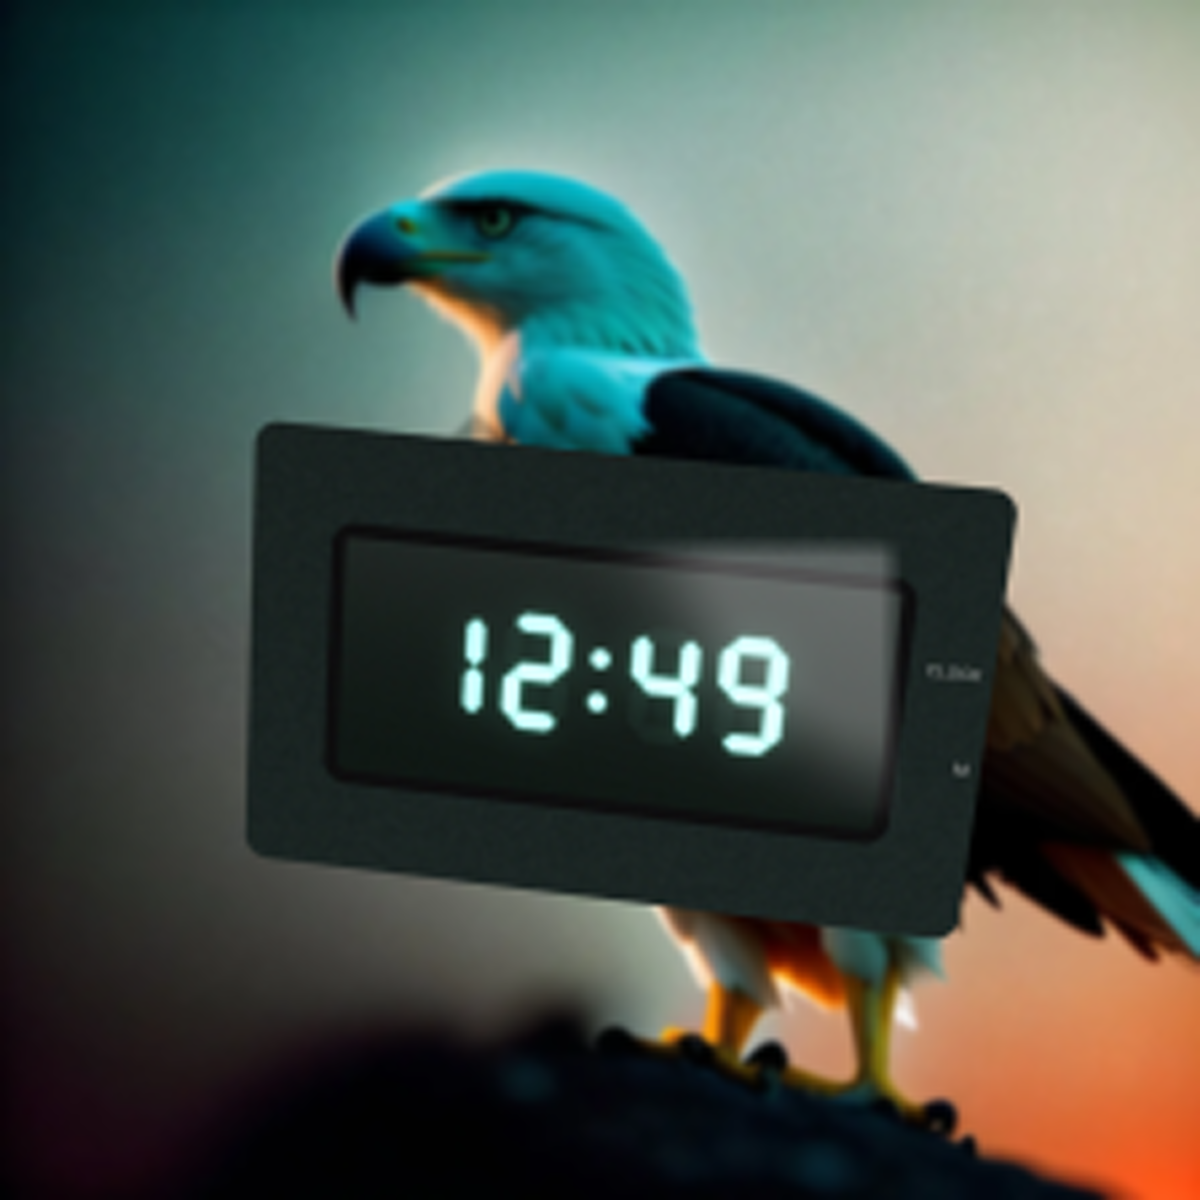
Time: 12h49
